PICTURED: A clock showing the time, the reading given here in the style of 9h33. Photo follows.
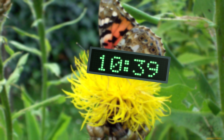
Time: 10h39
